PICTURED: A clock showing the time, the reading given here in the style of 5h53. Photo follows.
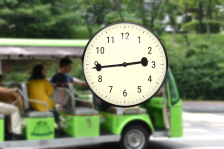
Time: 2h44
